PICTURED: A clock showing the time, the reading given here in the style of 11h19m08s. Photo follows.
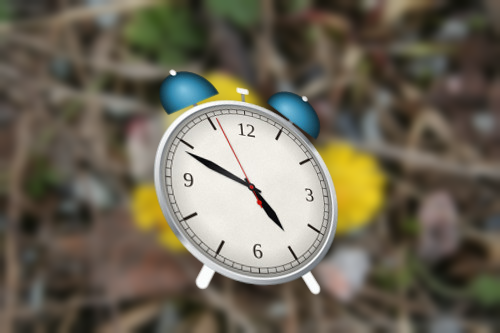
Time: 4h48m56s
